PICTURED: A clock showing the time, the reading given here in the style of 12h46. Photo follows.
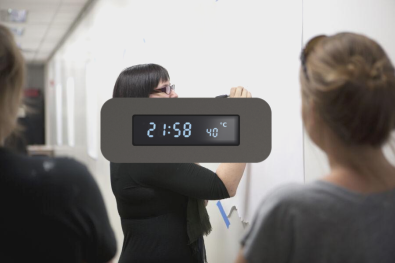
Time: 21h58
